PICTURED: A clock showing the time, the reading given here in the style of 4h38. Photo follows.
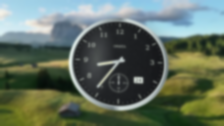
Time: 8h36
